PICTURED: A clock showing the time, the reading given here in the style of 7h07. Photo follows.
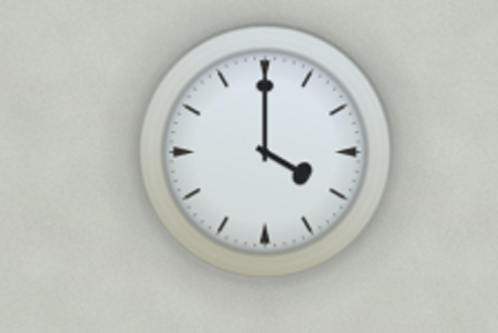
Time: 4h00
